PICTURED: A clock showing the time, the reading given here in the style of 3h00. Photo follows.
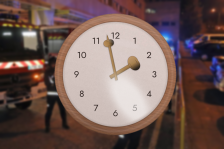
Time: 1h58
